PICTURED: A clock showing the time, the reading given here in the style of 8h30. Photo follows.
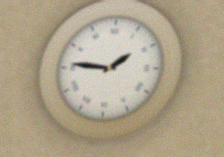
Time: 1h46
